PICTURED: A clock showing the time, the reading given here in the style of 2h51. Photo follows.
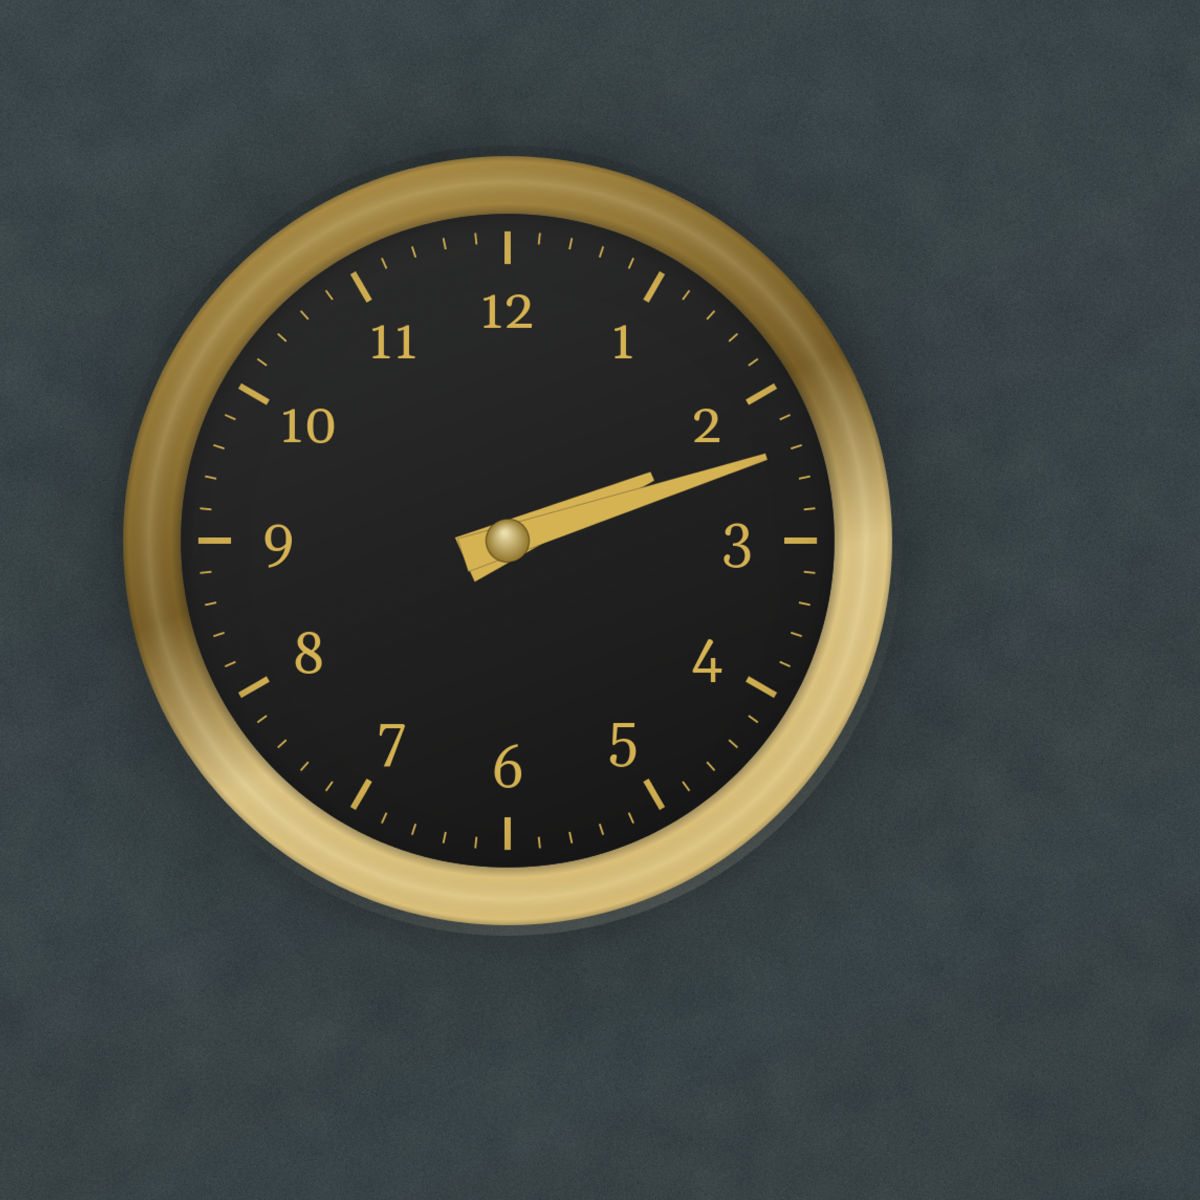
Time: 2h12
